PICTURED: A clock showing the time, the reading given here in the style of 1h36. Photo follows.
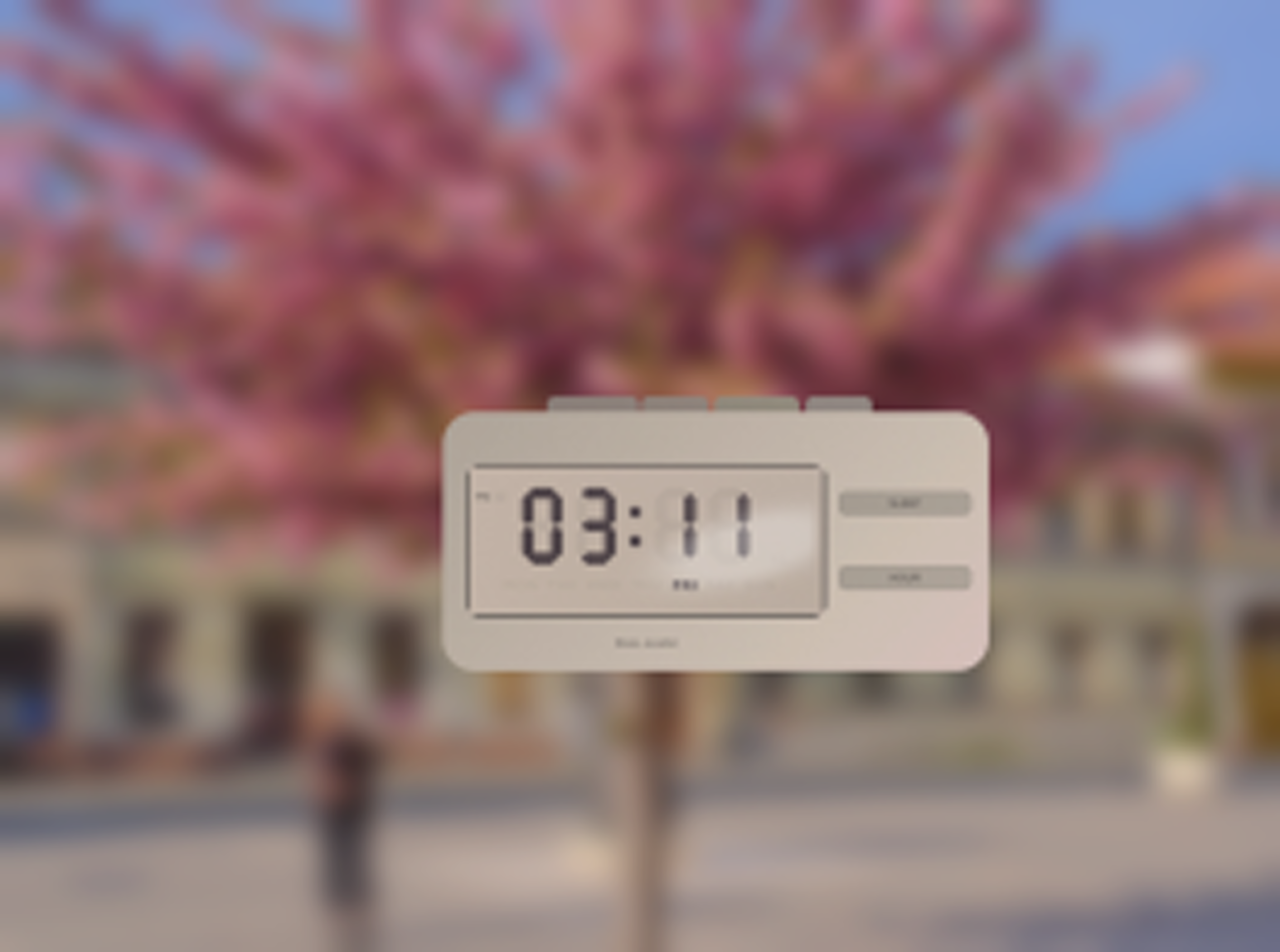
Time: 3h11
